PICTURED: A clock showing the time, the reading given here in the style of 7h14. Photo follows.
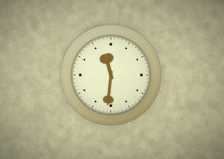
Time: 11h31
